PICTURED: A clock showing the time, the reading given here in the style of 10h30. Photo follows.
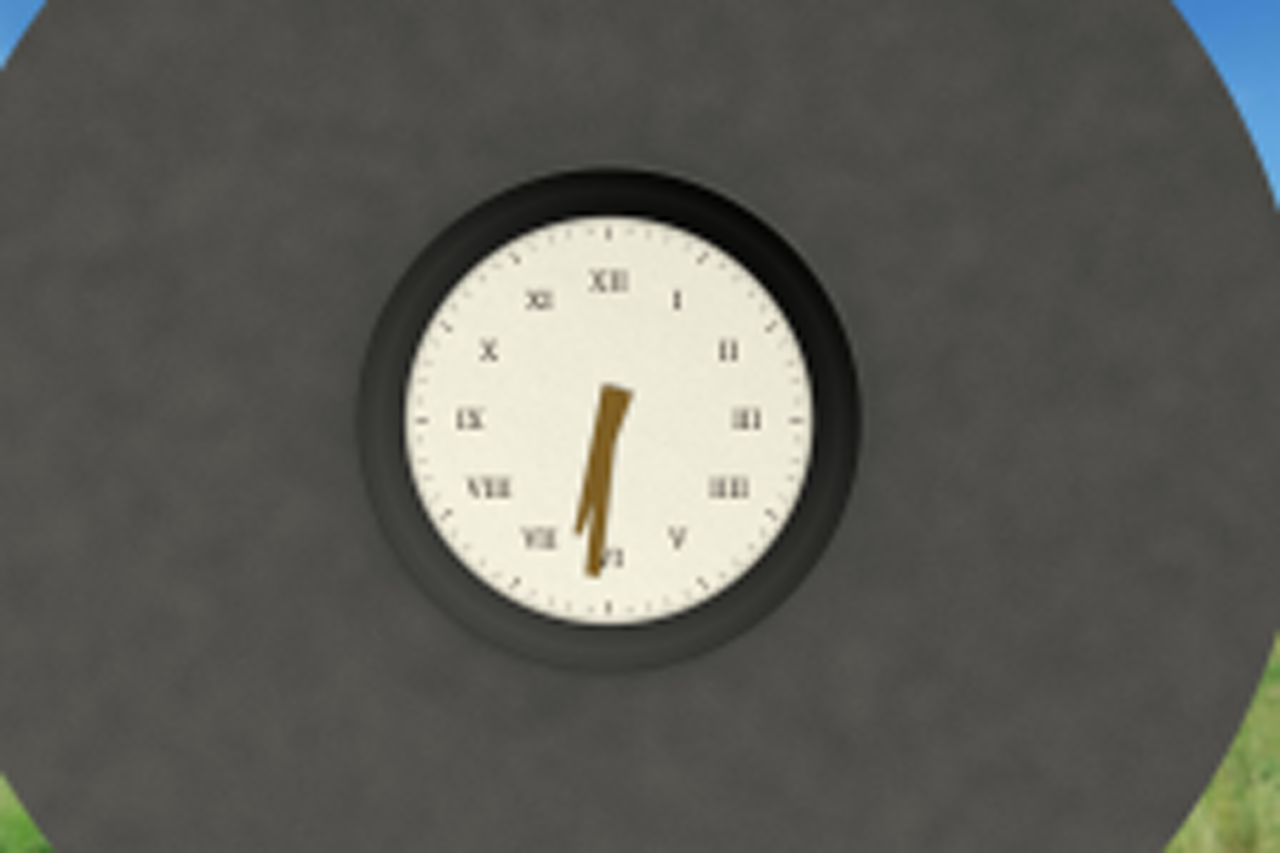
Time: 6h31
